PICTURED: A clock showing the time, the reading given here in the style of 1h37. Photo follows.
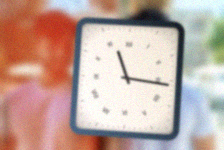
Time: 11h16
